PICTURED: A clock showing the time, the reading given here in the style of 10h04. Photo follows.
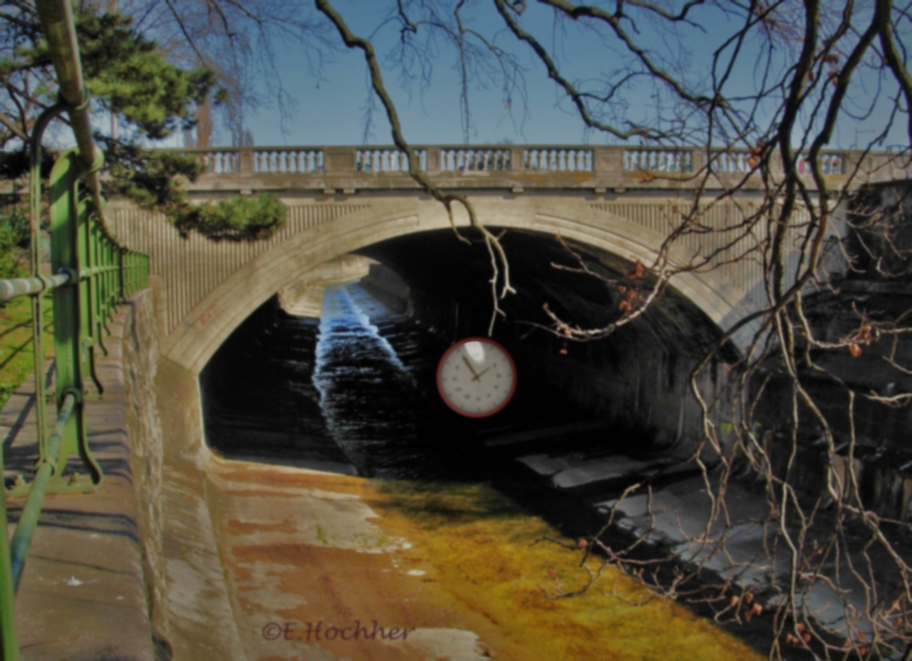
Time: 1h55
